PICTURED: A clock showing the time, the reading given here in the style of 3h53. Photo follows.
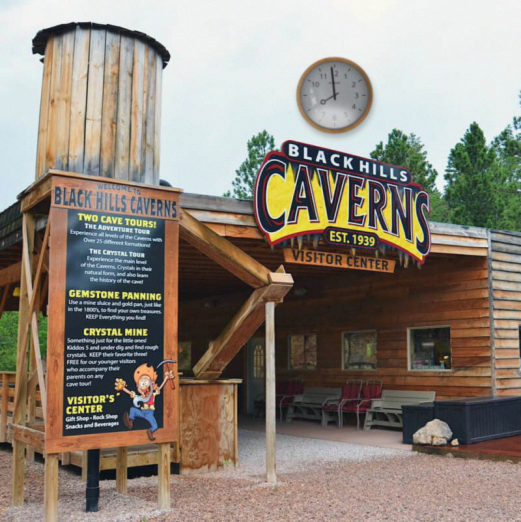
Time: 7h59
